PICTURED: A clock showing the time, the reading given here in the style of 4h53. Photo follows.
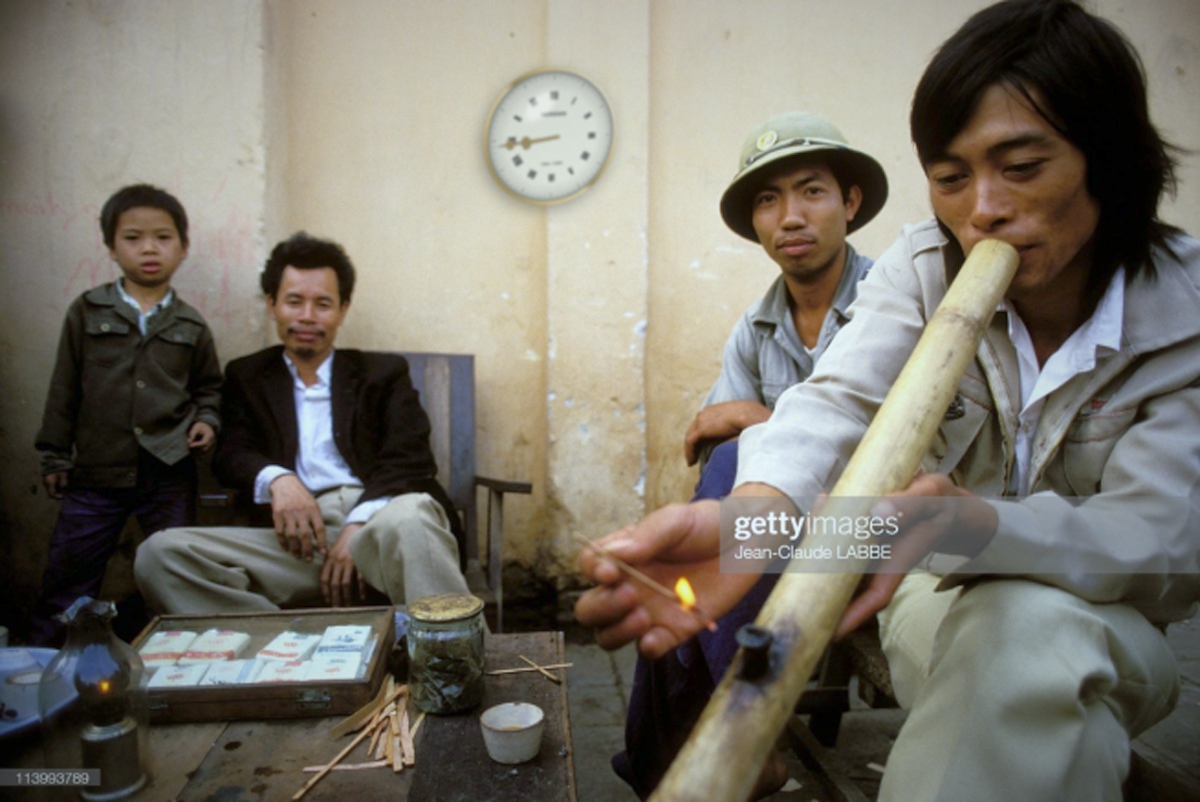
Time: 8h44
